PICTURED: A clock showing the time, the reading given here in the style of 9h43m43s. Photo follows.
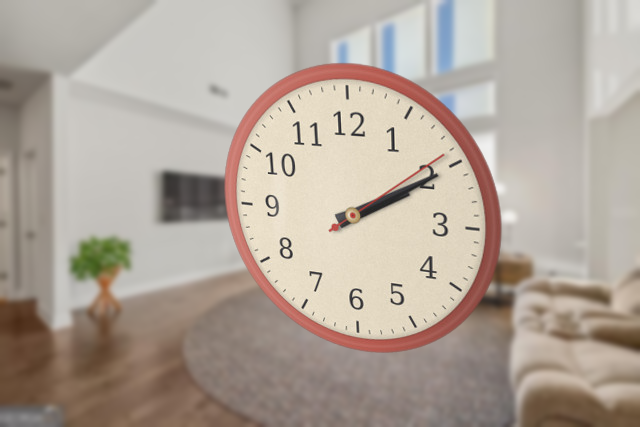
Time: 2h10m09s
